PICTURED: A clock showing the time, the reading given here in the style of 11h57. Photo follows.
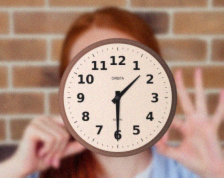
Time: 1h30
